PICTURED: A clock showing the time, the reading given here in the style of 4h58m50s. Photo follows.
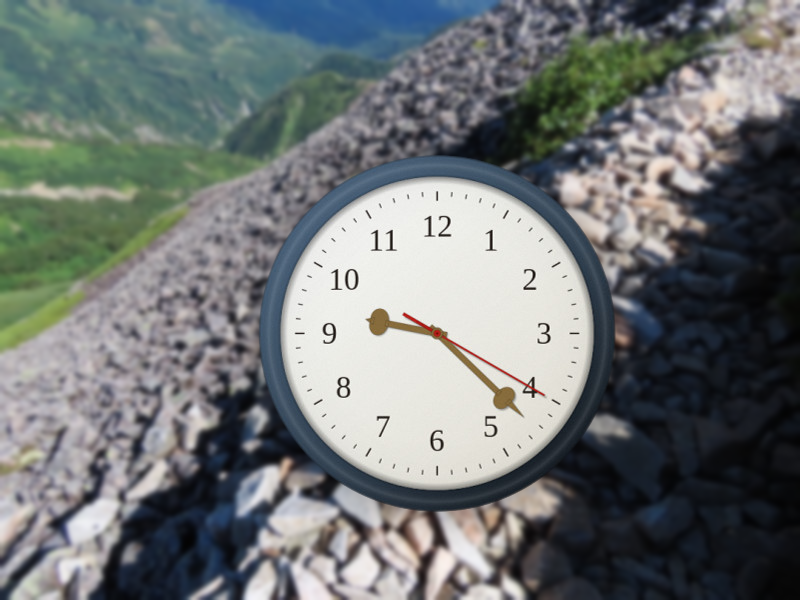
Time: 9h22m20s
